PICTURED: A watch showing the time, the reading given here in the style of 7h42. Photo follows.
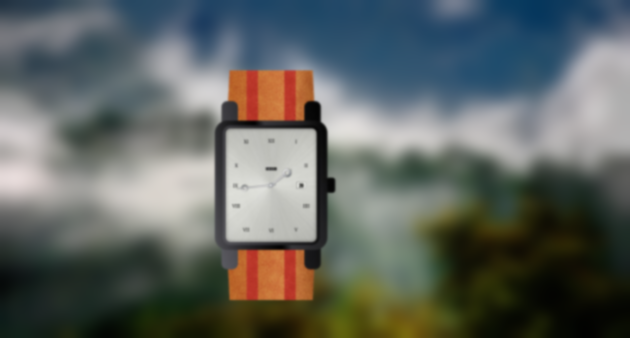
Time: 1h44
